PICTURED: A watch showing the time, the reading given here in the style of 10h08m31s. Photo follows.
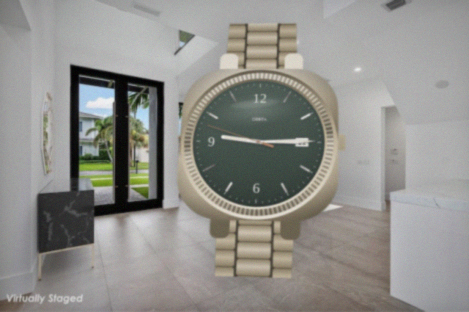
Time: 9h14m48s
